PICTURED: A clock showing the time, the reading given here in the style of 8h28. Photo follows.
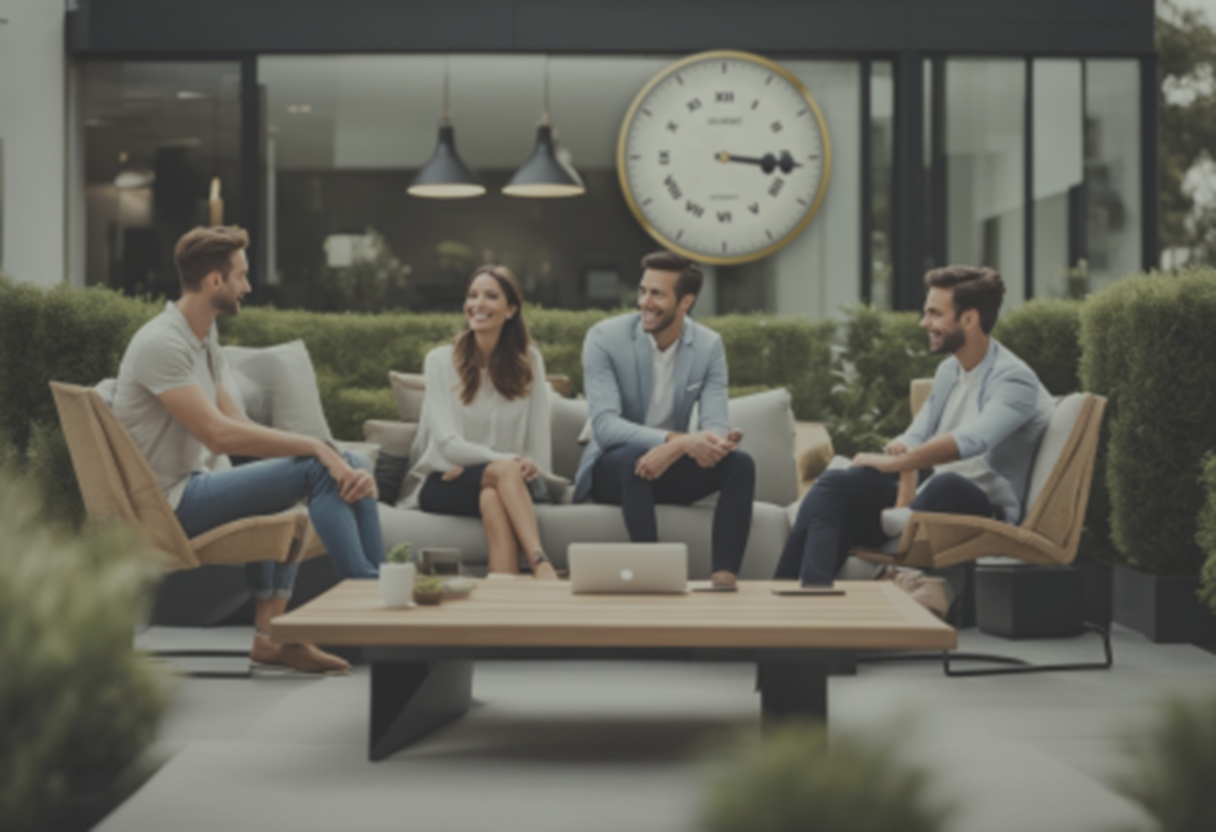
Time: 3h16
